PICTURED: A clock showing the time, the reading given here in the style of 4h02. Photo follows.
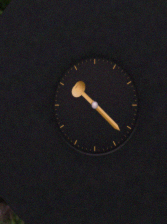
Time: 10h22
